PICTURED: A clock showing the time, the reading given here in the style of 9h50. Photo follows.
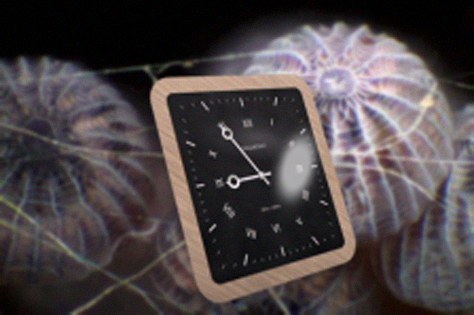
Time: 8h55
